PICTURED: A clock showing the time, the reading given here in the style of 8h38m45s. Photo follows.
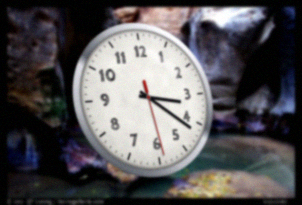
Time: 3h21m29s
